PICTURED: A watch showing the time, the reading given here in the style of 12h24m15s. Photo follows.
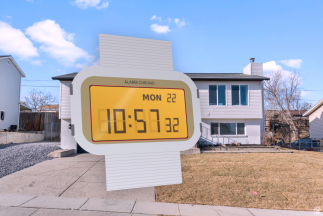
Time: 10h57m32s
